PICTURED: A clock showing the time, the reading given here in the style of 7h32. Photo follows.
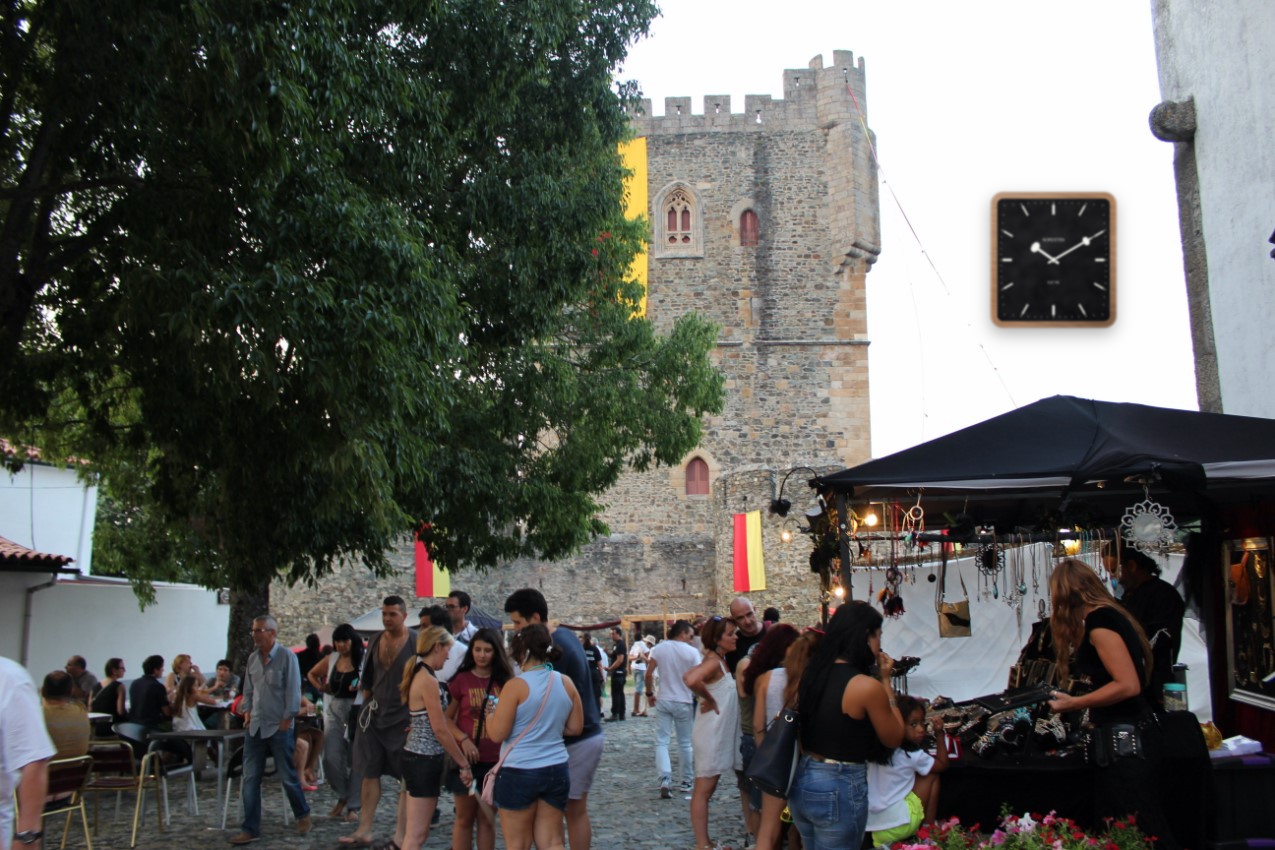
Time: 10h10
